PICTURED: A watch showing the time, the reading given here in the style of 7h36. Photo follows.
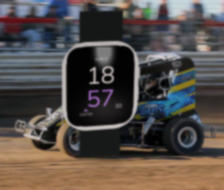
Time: 18h57
